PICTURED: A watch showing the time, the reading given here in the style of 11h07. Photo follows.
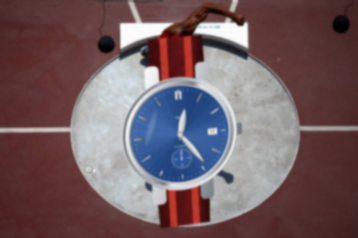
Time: 12h24
